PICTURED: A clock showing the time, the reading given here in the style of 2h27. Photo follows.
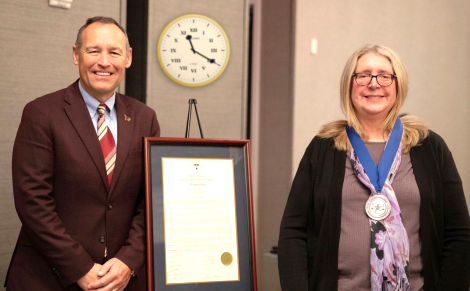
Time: 11h20
